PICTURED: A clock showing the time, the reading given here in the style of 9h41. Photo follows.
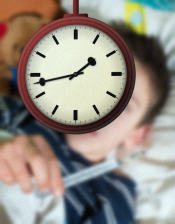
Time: 1h43
